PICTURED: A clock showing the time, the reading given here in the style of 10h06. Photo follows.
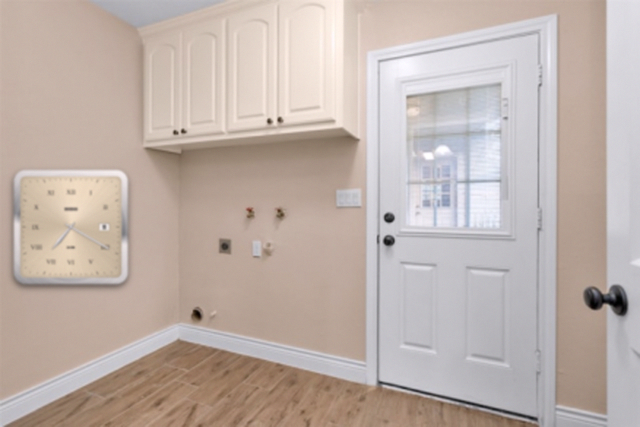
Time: 7h20
